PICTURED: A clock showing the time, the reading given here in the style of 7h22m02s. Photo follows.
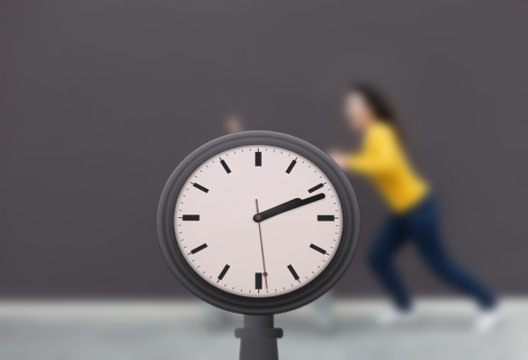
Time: 2h11m29s
